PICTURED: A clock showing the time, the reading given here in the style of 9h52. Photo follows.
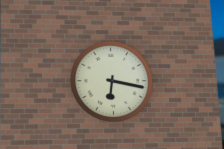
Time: 6h17
